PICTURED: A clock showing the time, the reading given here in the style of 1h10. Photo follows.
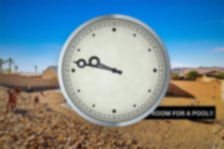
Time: 9h47
